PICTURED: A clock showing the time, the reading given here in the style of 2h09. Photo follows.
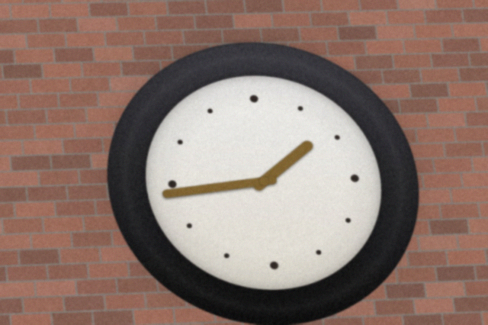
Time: 1h44
